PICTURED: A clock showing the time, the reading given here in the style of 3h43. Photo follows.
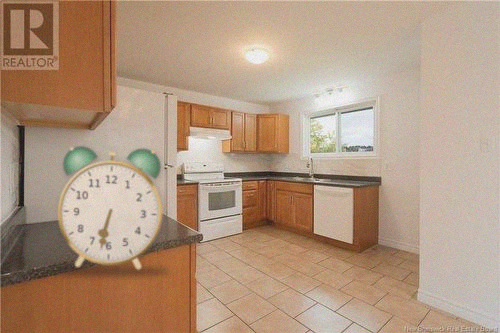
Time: 6h32
